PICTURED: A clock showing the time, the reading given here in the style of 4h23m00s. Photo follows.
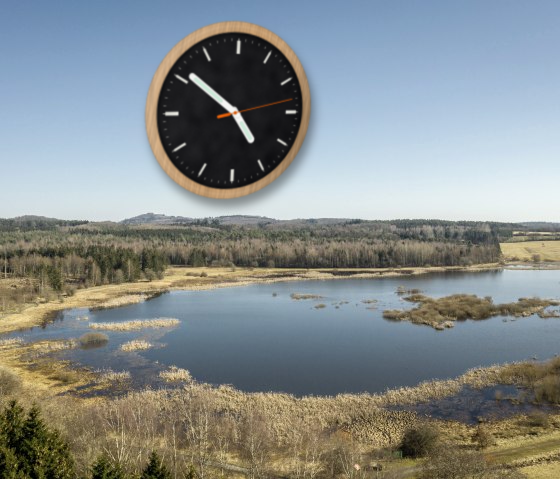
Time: 4h51m13s
